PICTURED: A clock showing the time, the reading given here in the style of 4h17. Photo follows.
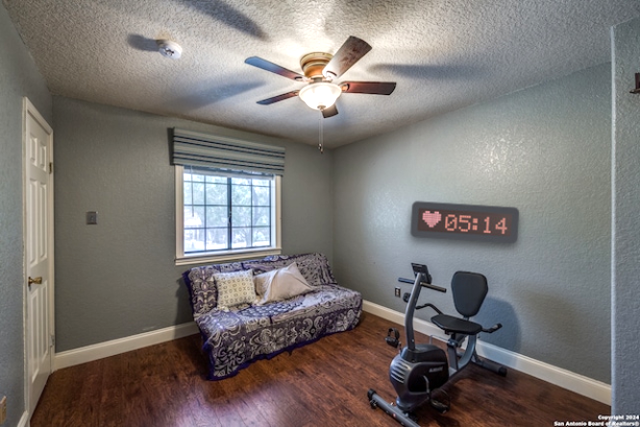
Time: 5h14
